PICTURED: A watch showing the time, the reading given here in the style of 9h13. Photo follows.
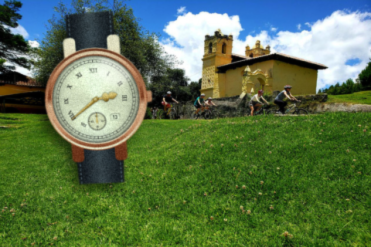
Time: 2h39
